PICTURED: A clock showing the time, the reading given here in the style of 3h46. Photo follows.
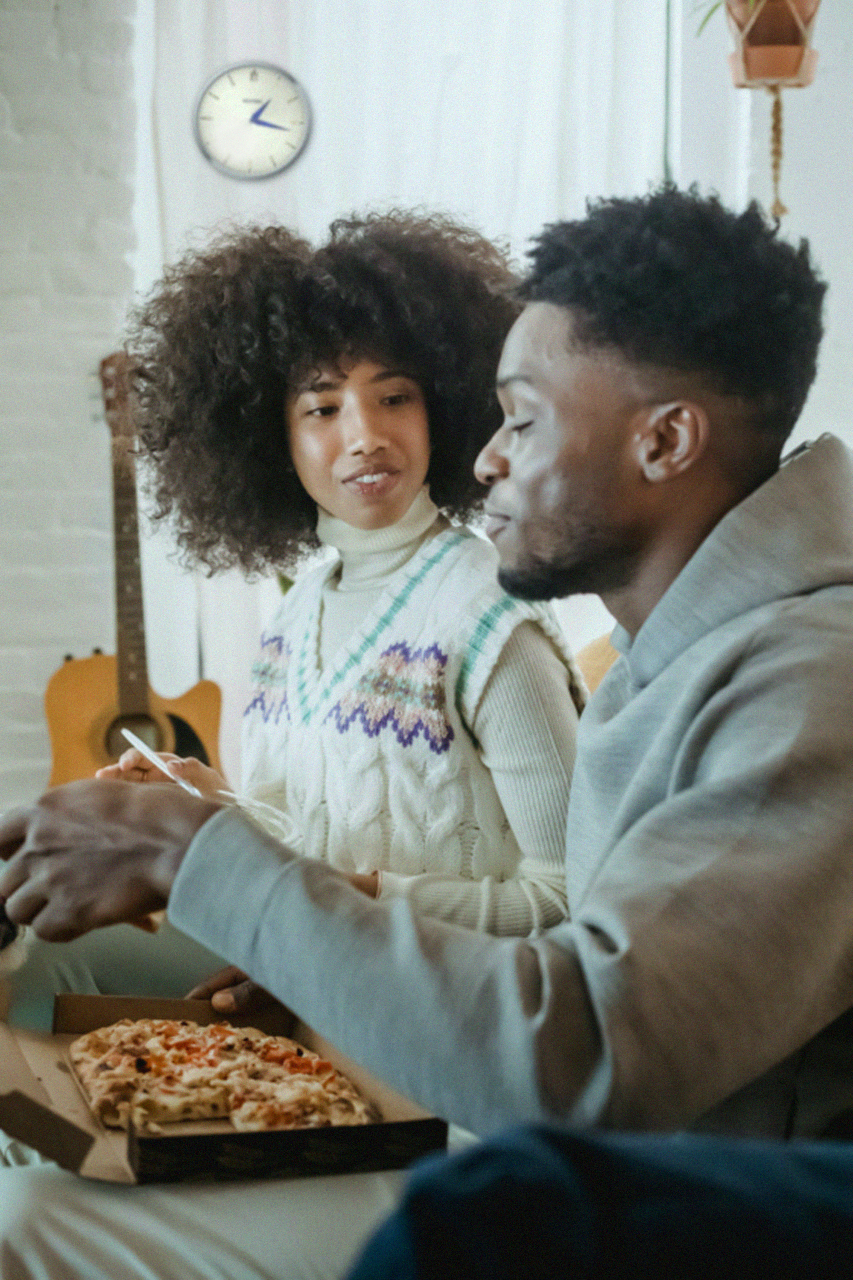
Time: 1h17
